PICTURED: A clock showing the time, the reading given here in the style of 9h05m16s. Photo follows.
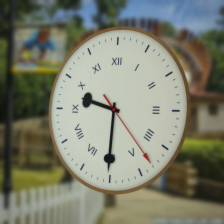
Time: 9h30m23s
